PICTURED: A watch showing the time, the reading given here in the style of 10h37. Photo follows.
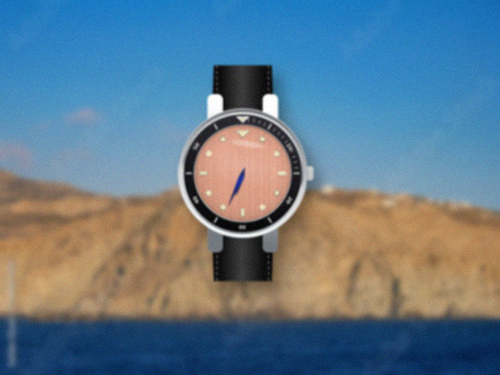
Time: 6h34
